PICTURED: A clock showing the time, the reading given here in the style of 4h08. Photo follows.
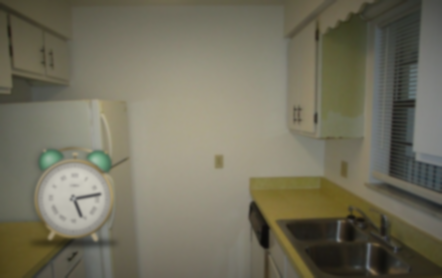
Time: 5h13
